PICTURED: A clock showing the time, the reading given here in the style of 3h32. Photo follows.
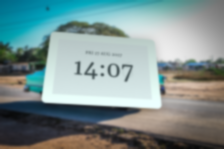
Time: 14h07
